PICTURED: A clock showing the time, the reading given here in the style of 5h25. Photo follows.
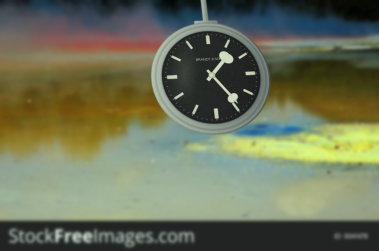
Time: 1h24
